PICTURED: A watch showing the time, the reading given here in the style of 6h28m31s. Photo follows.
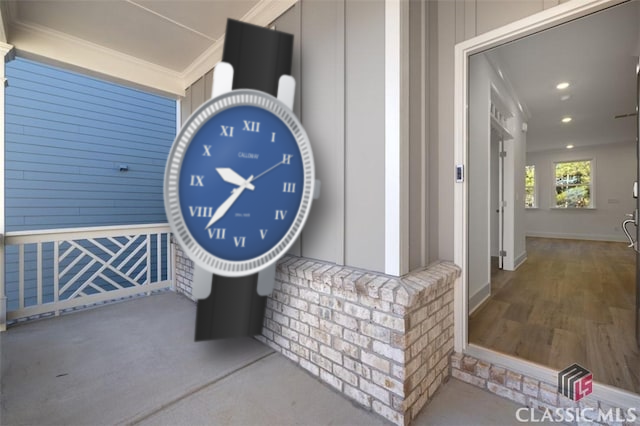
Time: 9h37m10s
